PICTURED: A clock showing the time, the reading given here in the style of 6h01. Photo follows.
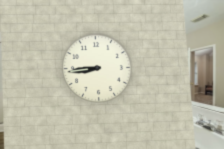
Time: 8h44
